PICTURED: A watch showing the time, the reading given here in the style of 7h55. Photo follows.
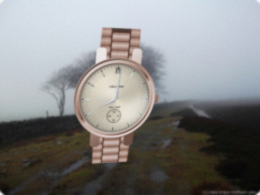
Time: 8h01
